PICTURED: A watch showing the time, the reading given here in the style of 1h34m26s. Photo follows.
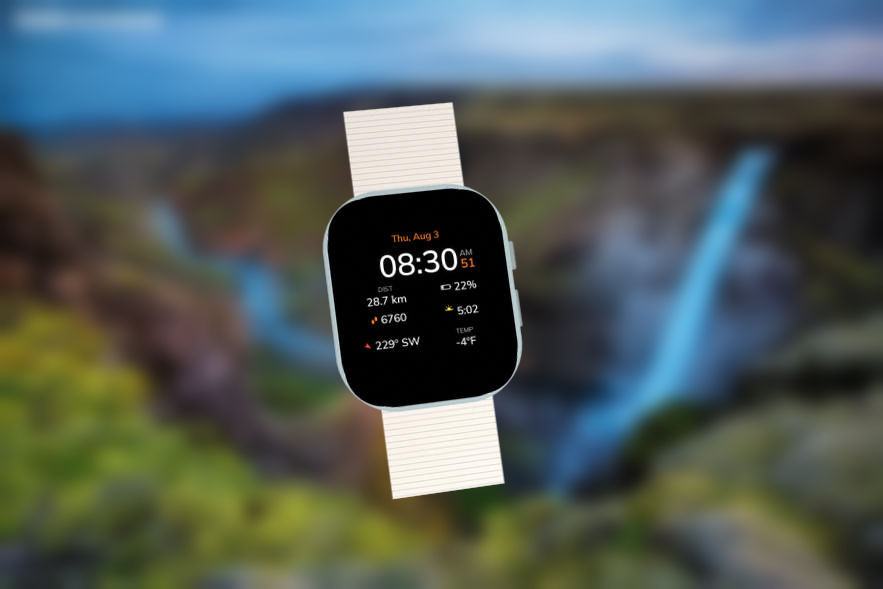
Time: 8h30m51s
